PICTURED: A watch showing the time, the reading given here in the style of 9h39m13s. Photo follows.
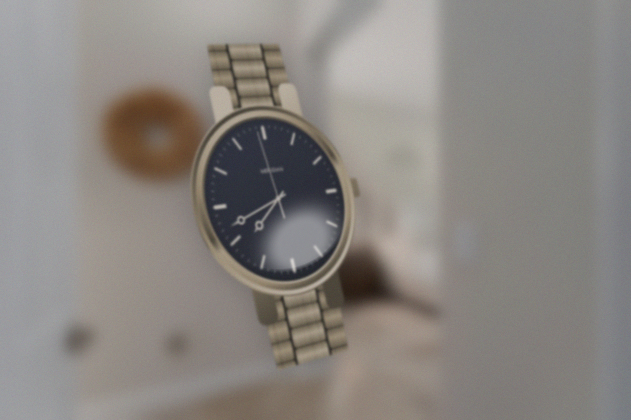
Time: 7h41m59s
